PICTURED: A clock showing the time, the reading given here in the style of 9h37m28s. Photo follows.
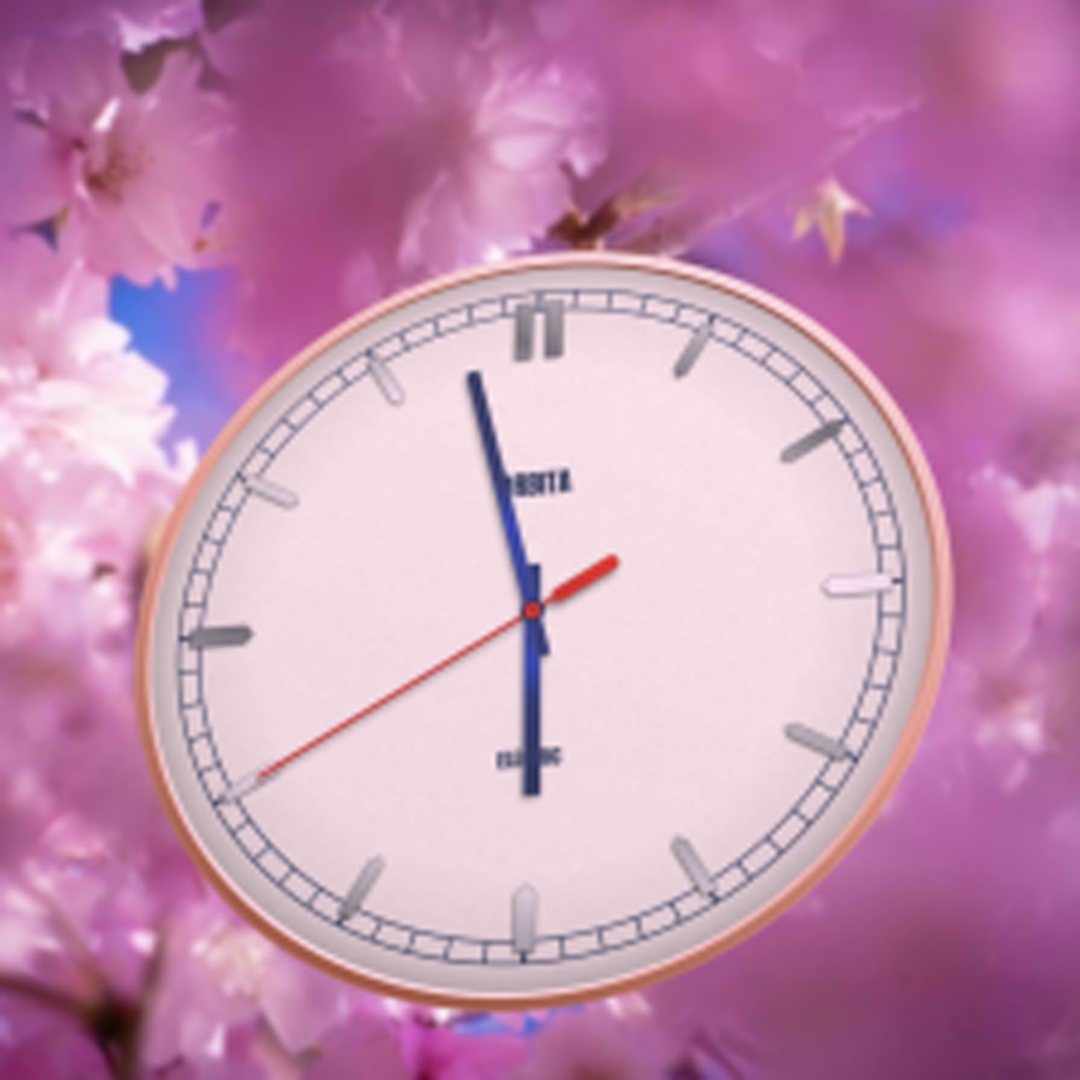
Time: 5h57m40s
